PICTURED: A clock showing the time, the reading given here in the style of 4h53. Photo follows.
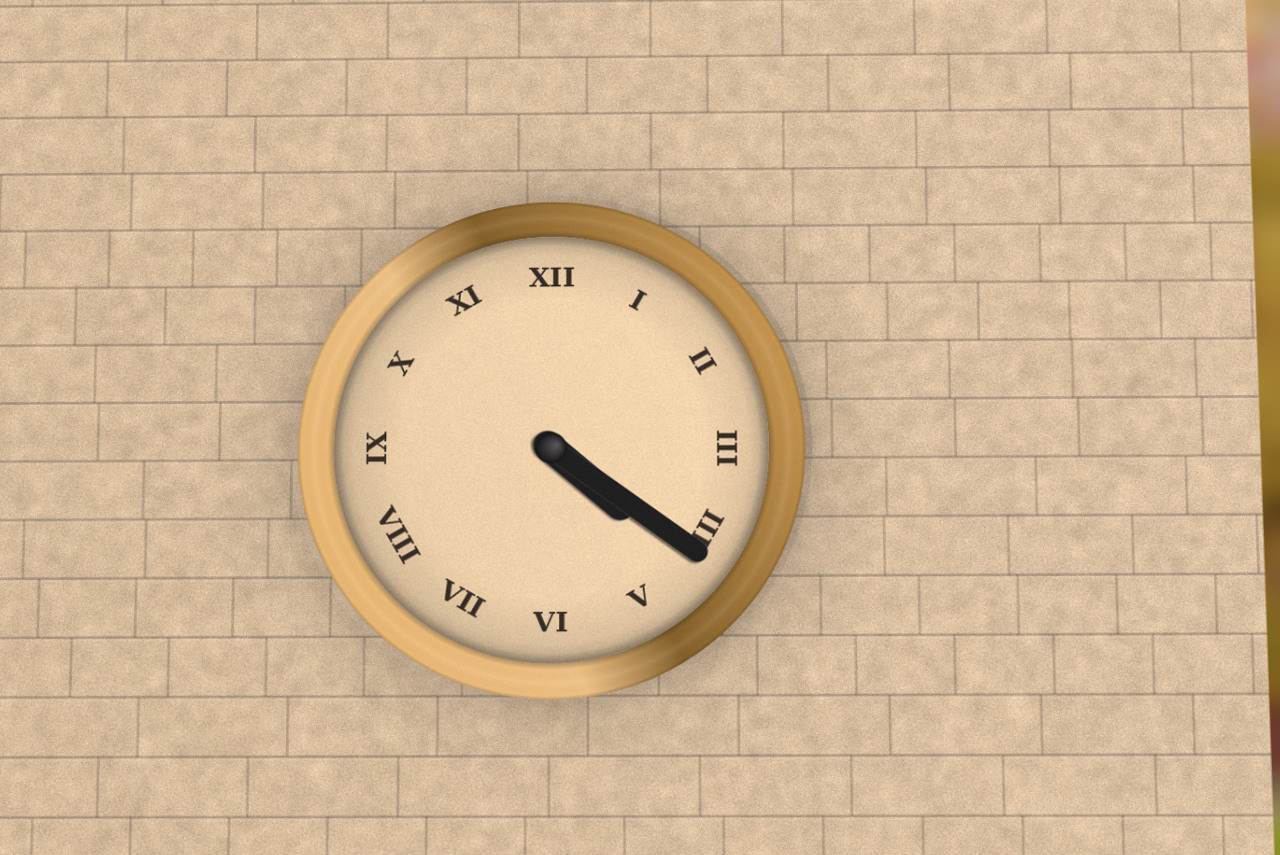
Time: 4h21
